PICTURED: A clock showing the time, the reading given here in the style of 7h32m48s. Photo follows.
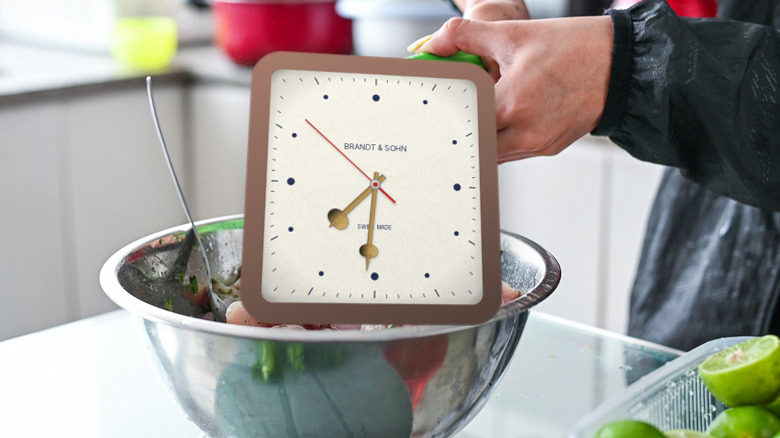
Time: 7h30m52s
